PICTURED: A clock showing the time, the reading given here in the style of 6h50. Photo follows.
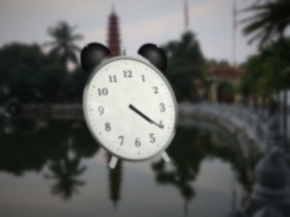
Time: 4h21
